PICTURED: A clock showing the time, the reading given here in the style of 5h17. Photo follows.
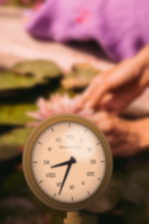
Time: 8h34
